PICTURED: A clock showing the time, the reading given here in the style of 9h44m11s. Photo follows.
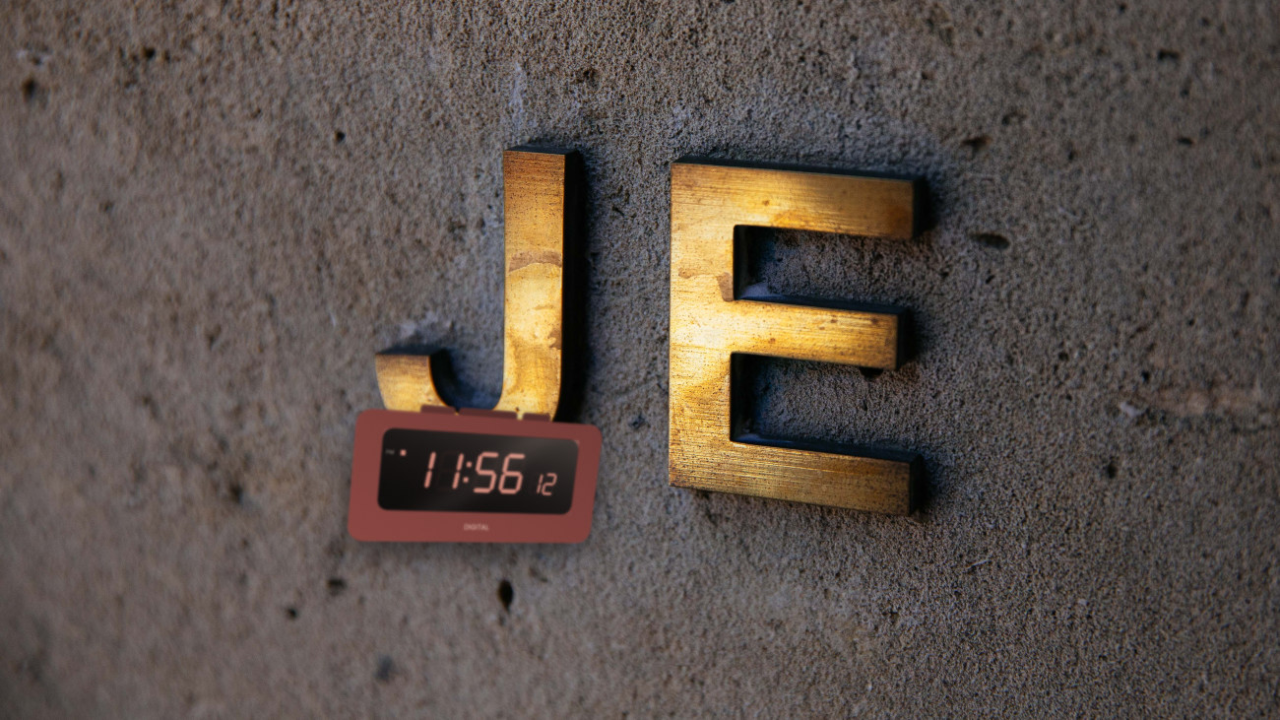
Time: 11h56m12s
